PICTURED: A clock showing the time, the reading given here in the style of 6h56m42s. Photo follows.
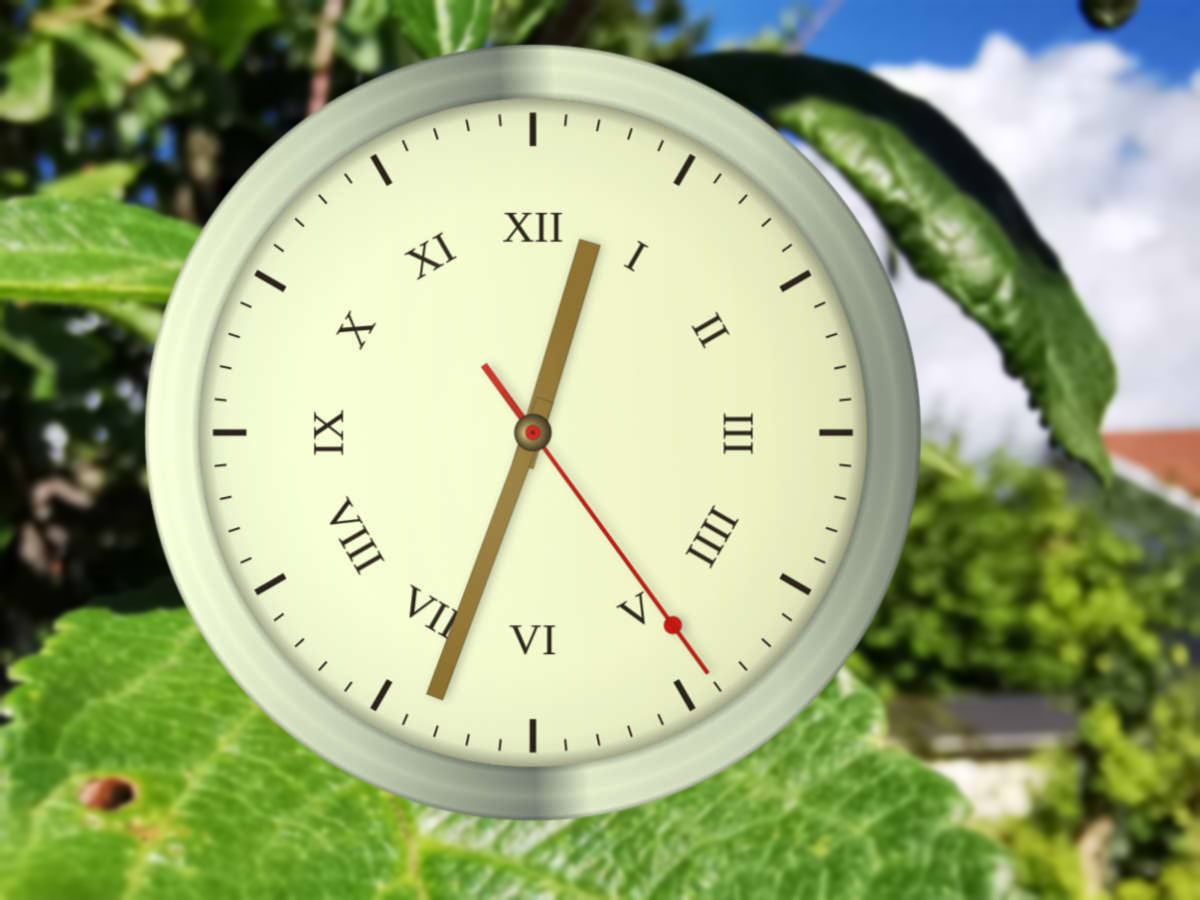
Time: 12h33m24s
